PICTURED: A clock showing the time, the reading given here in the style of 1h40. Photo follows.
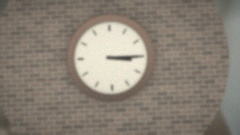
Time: 3h15
